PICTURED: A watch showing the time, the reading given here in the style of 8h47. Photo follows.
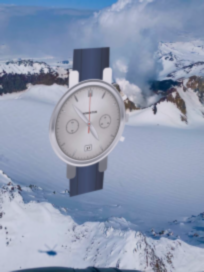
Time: 4h53
